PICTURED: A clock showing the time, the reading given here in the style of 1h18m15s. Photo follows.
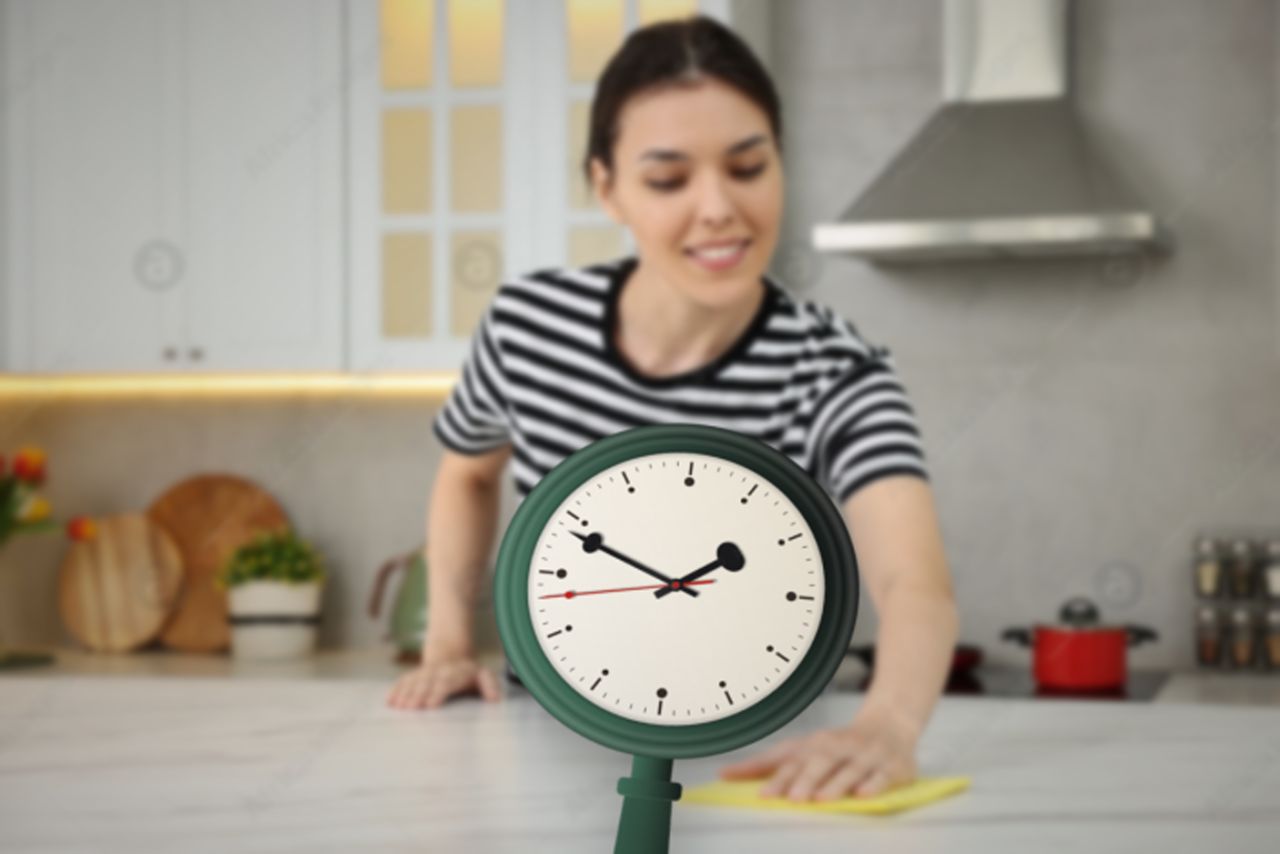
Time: 1h48m43s
